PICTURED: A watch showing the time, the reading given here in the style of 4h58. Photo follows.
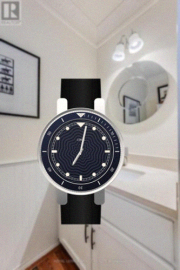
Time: 7h02
